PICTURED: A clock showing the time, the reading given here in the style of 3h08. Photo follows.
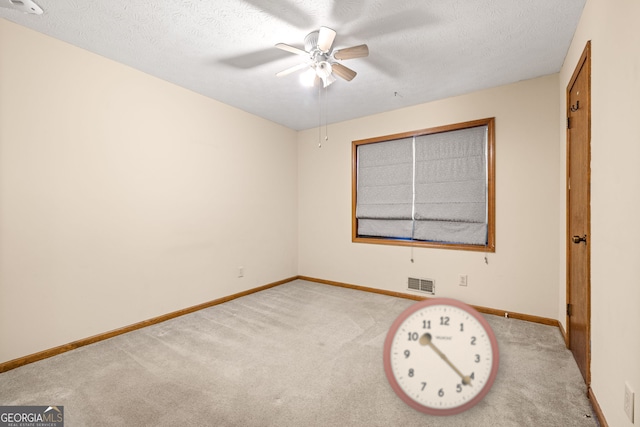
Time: 10h22
